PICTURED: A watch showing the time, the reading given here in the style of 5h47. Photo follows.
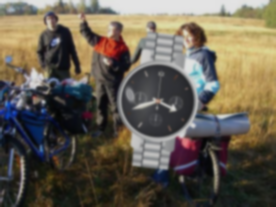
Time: 3h41
